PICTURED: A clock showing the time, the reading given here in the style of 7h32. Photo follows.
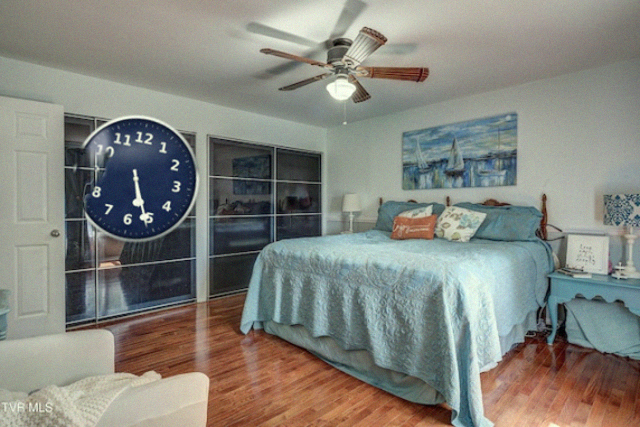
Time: 5h26
